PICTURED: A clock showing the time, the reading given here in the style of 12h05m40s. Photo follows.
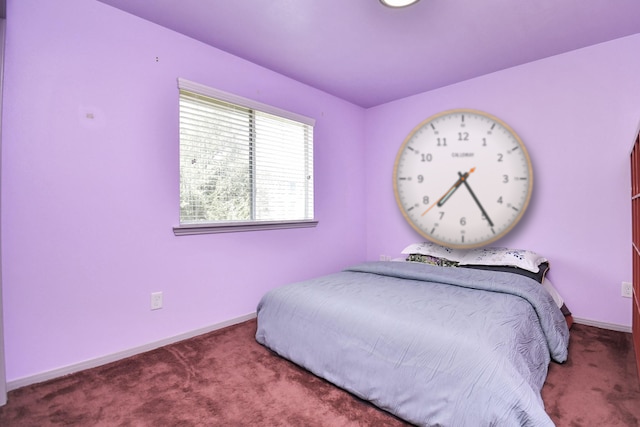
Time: 7h24m38s
